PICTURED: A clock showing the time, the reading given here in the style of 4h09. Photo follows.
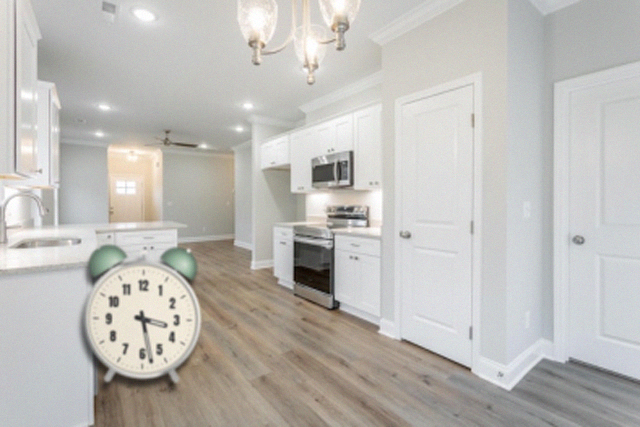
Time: 3h28
